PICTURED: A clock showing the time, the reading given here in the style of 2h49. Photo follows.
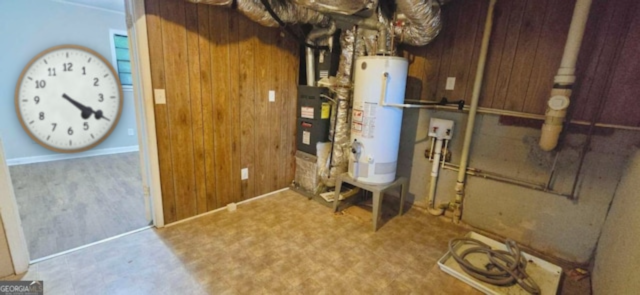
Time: 4h20
